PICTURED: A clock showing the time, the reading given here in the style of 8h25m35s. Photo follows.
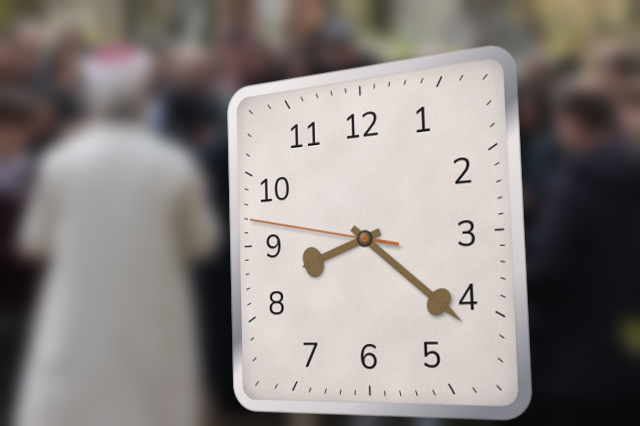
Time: 8h21m47s
